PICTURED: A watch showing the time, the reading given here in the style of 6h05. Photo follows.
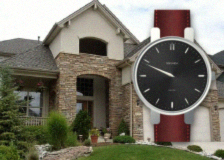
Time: 9h49
